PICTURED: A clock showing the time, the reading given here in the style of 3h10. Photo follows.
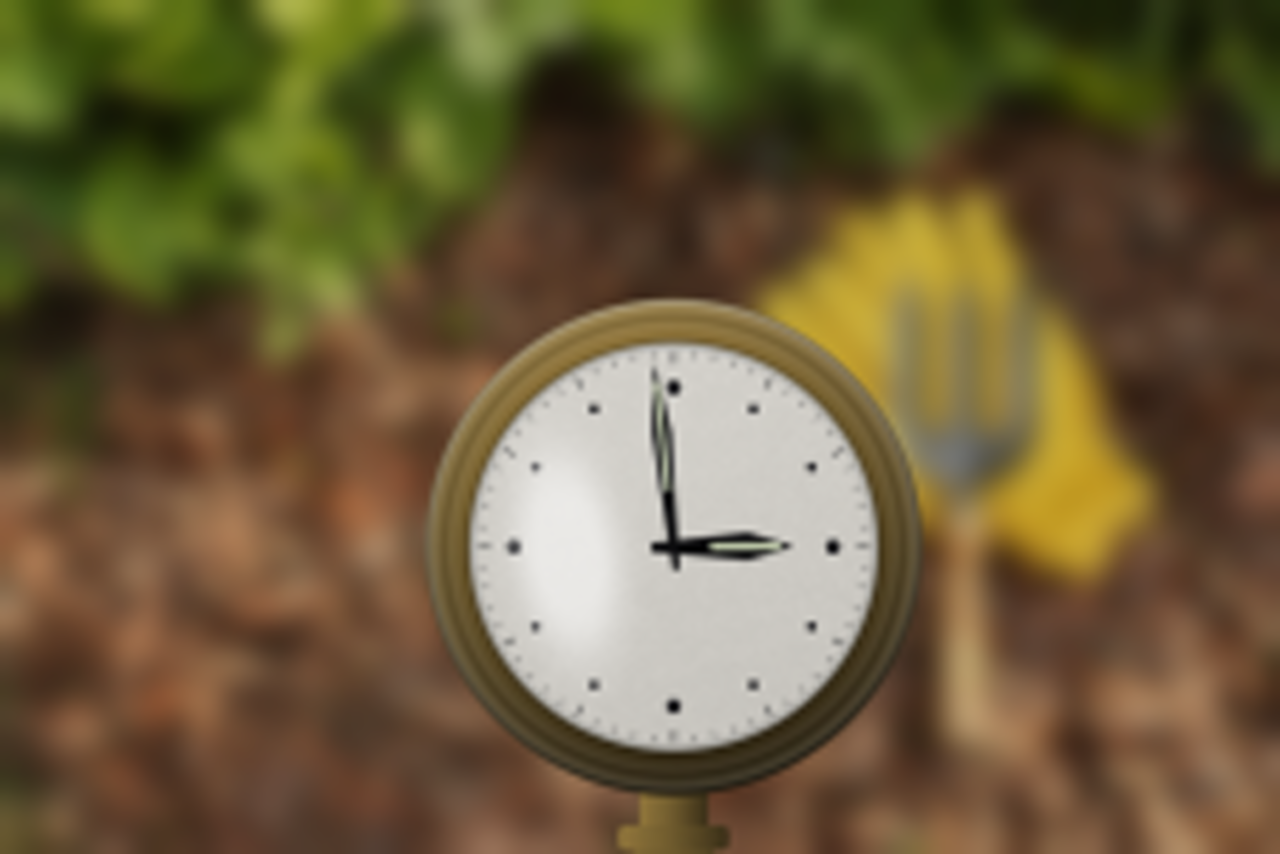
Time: 2h59
